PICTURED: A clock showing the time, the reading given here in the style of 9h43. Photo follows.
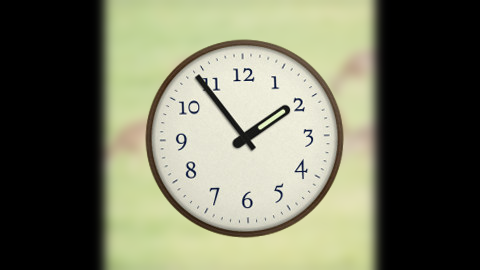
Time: 1h54
